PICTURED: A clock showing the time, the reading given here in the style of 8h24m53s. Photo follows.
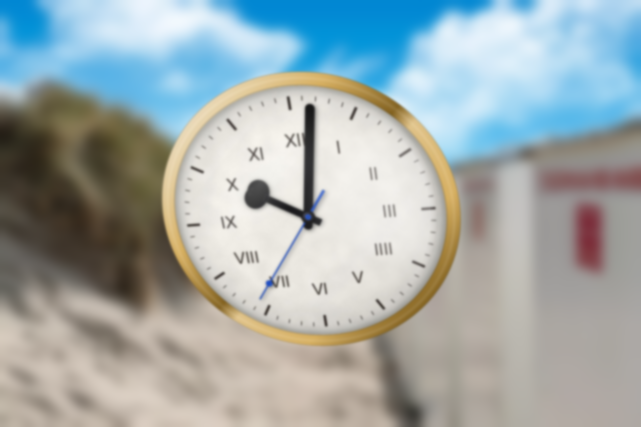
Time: 10h01m36s
